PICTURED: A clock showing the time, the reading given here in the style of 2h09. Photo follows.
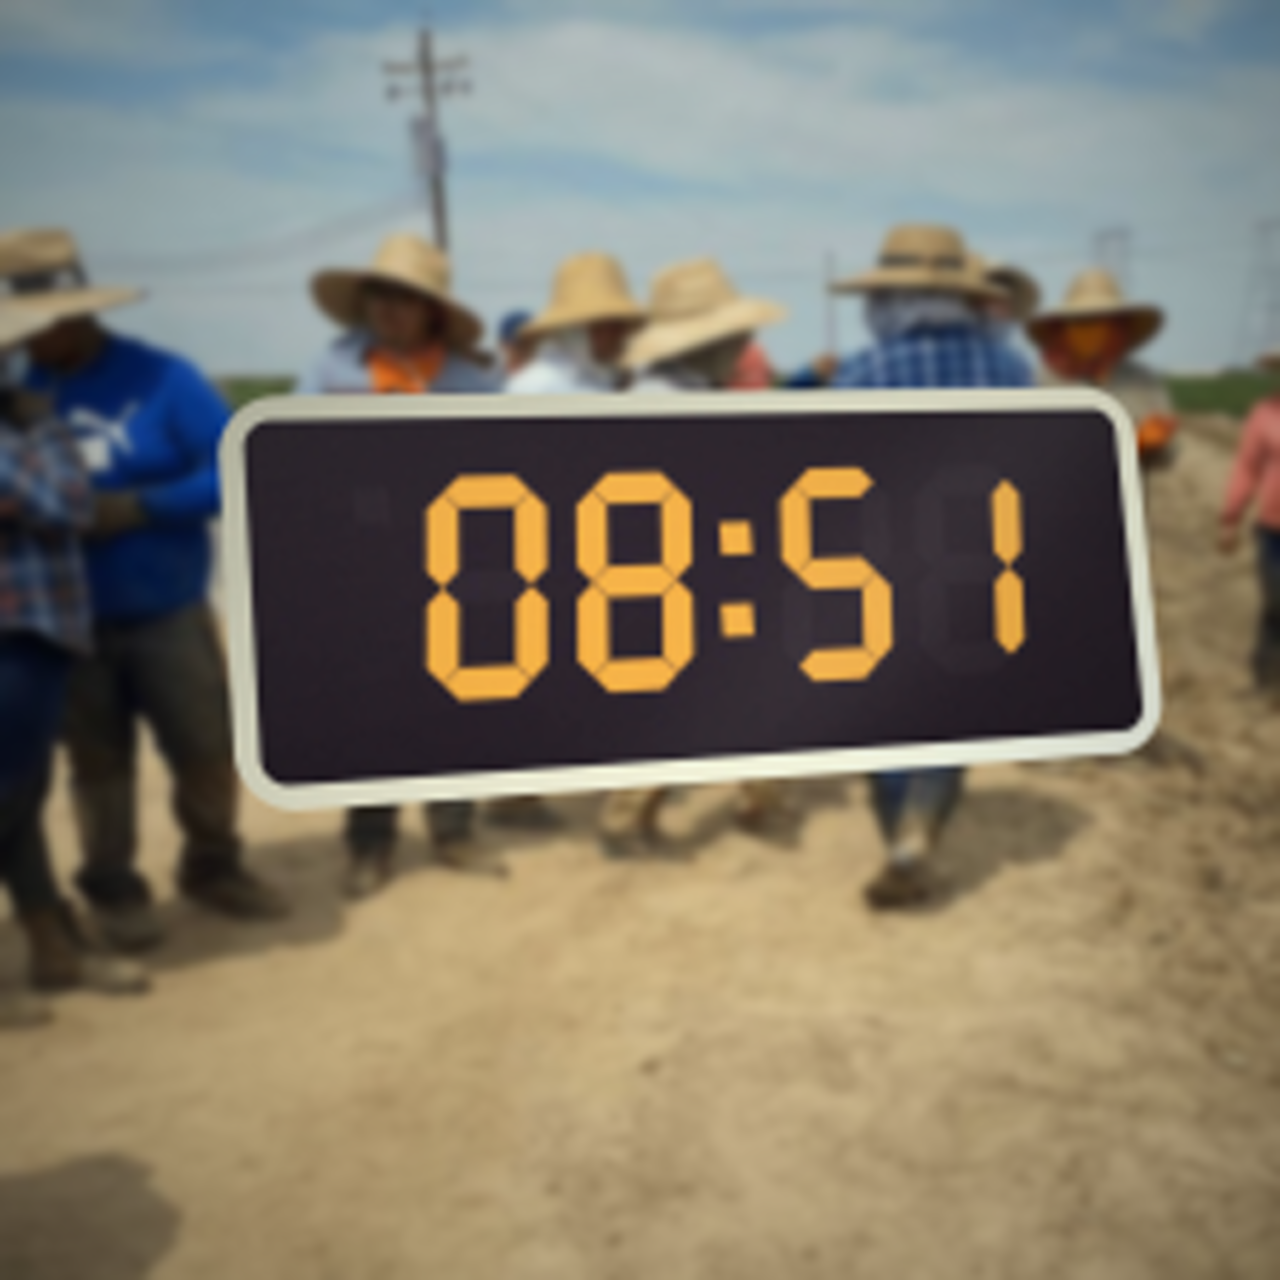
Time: 8h51
